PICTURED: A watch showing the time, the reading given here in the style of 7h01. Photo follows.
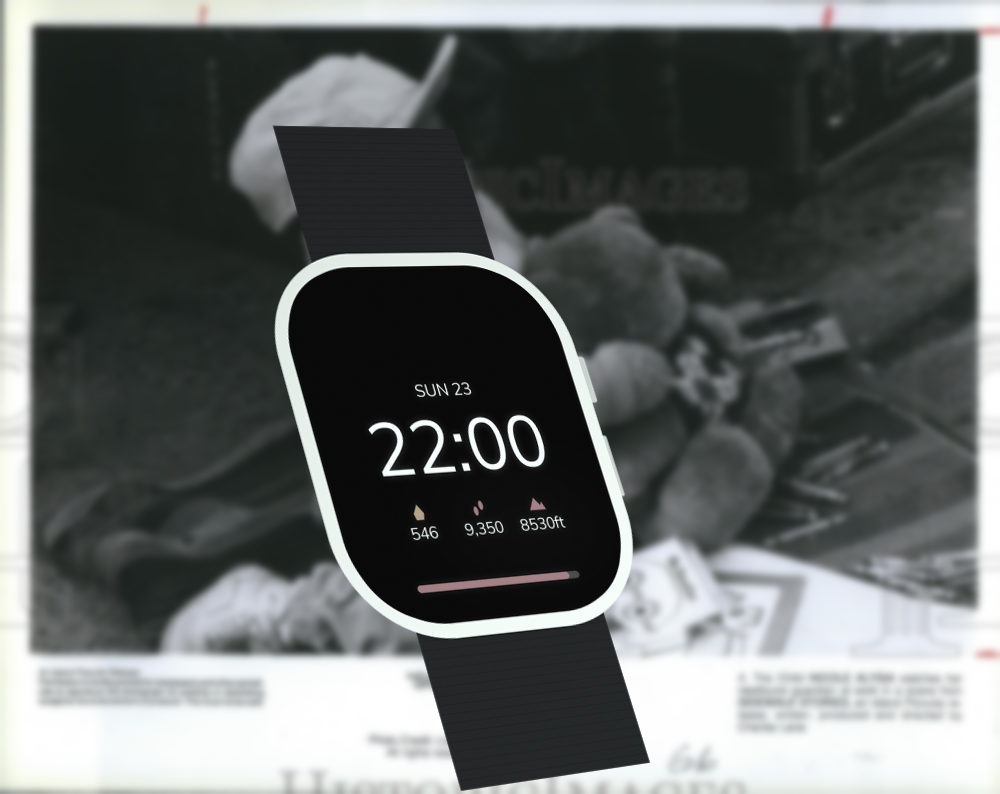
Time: 22h00
